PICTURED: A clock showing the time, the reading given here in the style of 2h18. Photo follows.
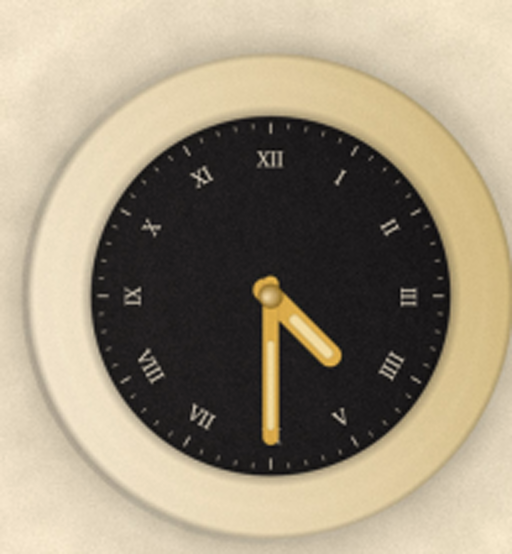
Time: 4h30
